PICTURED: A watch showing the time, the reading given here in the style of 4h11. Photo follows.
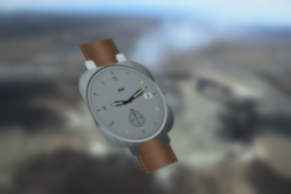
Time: 9h12
